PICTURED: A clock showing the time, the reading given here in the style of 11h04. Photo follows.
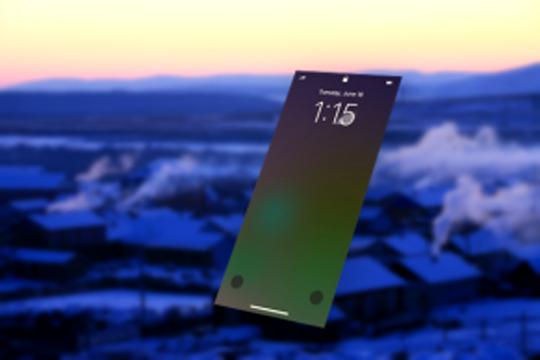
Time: 1h15
